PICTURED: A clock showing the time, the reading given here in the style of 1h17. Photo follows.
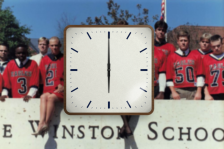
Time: 6h00
